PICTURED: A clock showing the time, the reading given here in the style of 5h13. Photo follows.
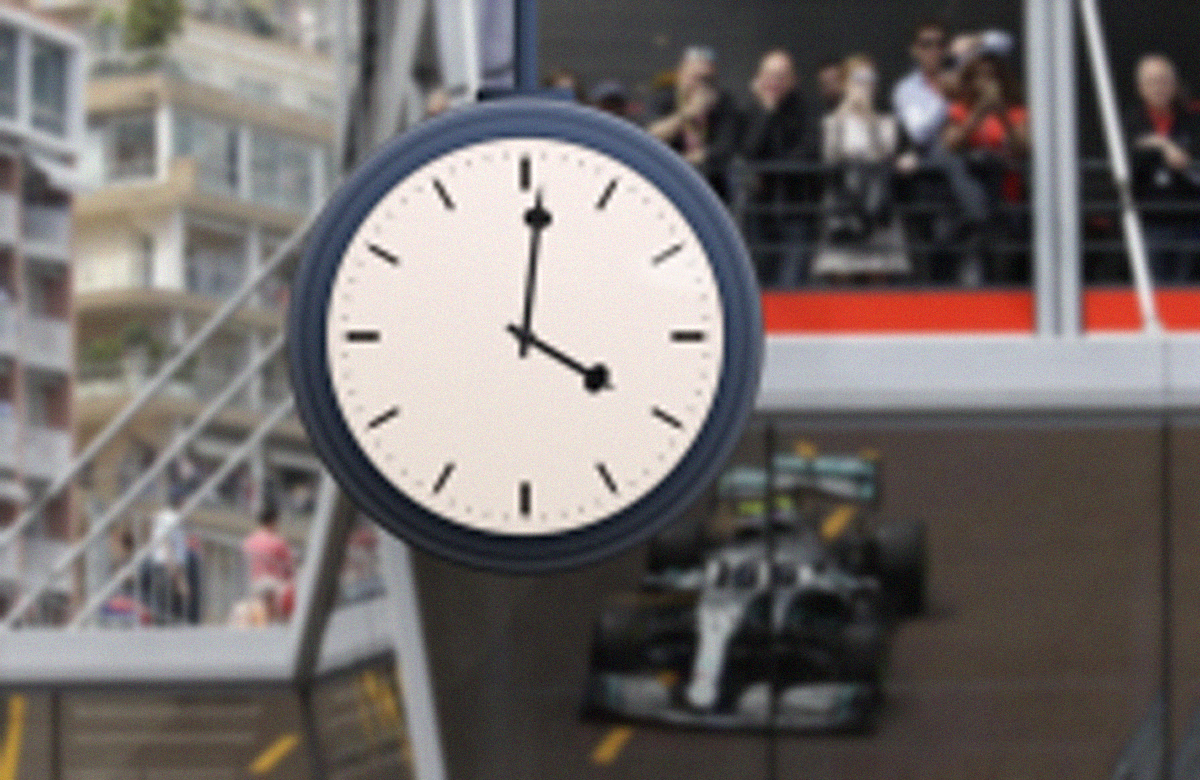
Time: 4h01
